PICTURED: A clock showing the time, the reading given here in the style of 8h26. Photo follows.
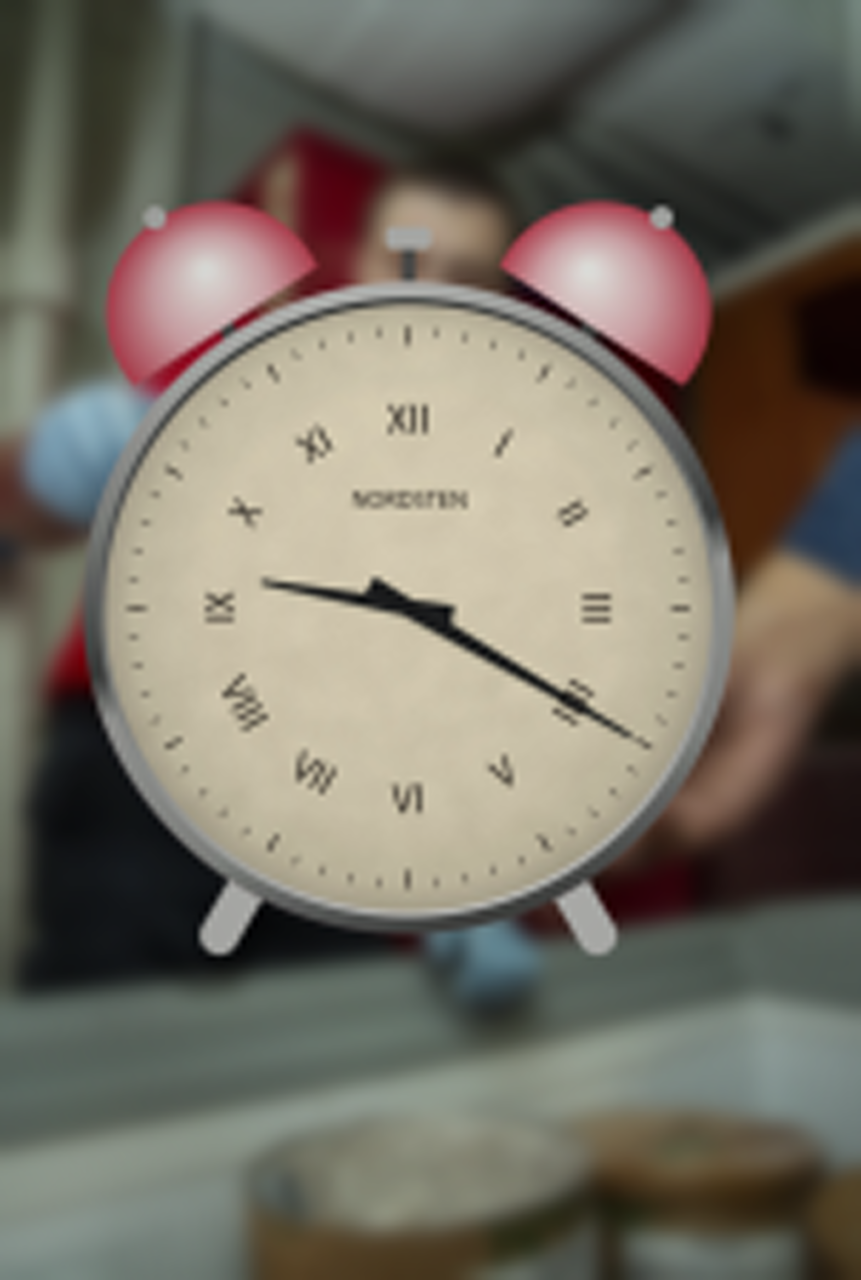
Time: 9h20
